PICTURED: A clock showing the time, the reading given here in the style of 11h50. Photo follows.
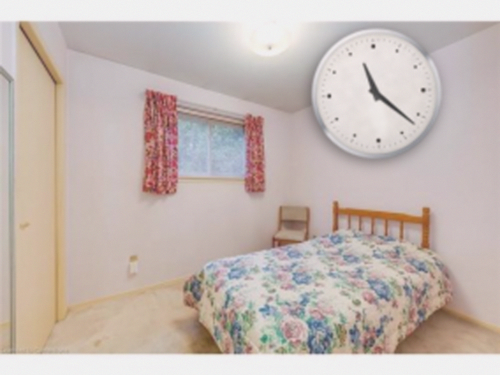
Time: 11h22
